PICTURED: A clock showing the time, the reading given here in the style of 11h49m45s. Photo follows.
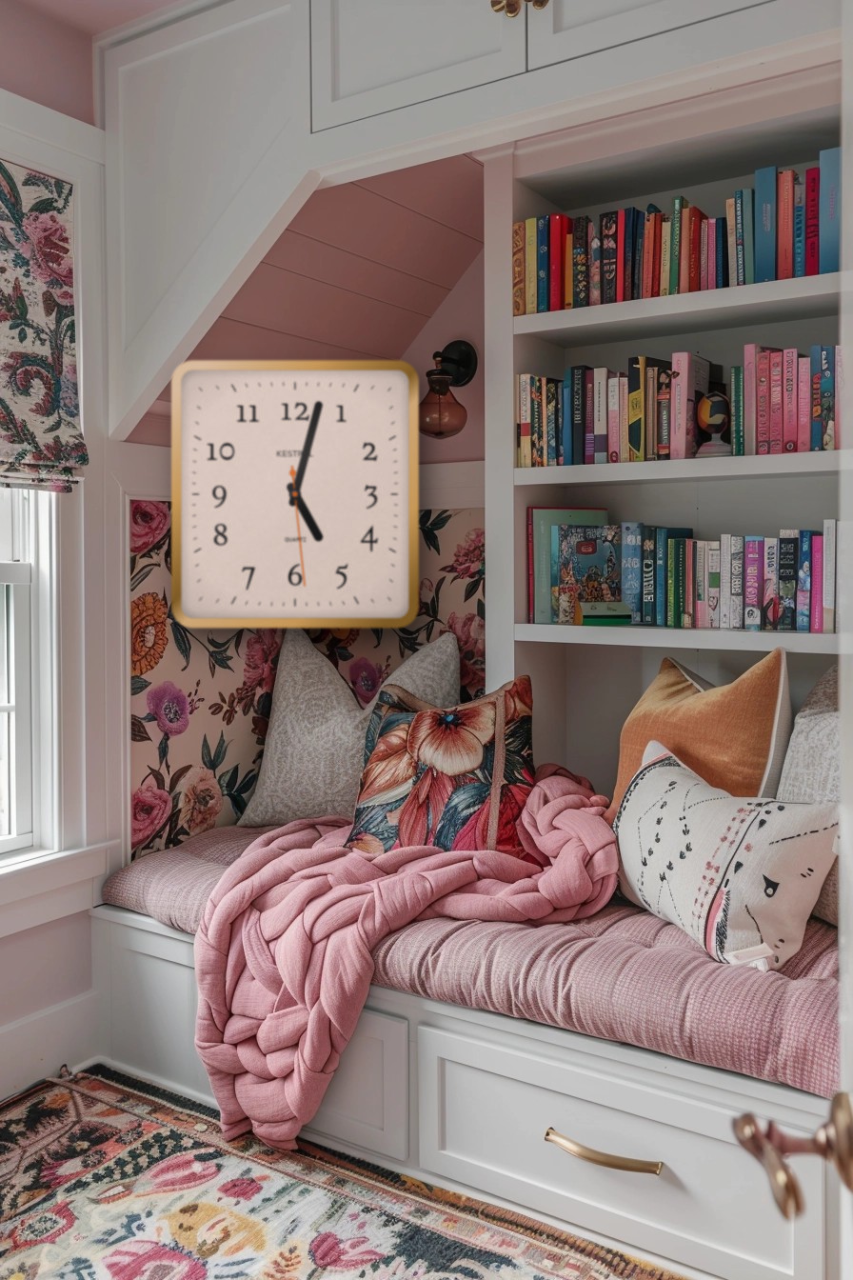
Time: 5h02m29s
